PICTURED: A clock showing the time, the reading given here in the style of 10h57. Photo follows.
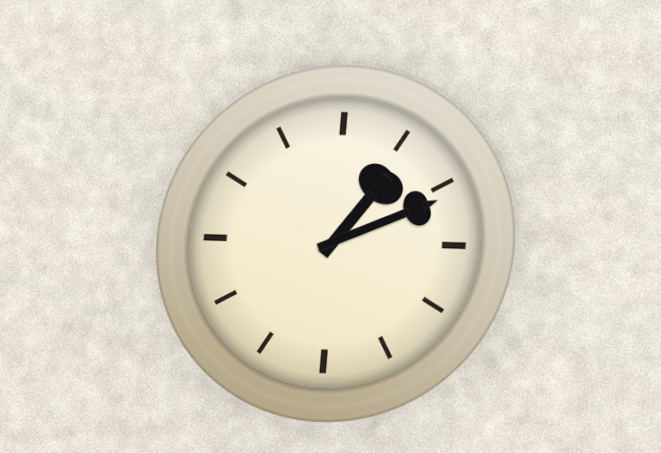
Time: 1h11
